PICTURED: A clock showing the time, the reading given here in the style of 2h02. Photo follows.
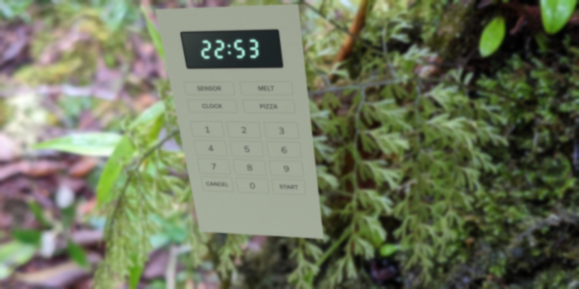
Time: 22h53
